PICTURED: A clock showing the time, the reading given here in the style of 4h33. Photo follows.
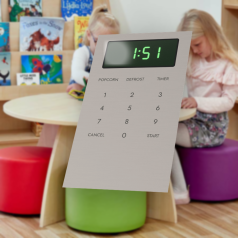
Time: 1h51
